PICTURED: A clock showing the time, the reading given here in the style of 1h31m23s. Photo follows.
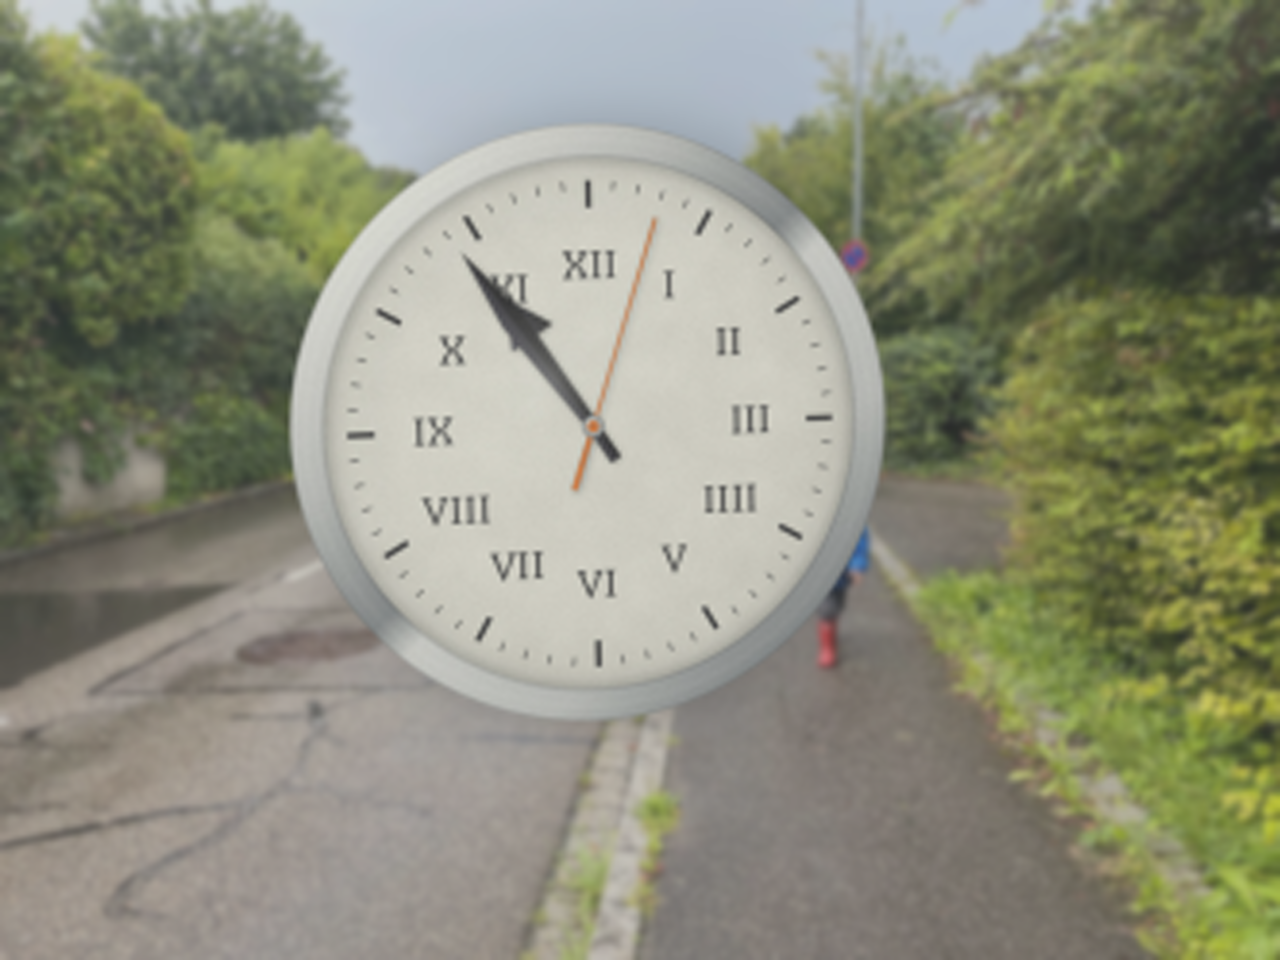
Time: 10h54m03s
